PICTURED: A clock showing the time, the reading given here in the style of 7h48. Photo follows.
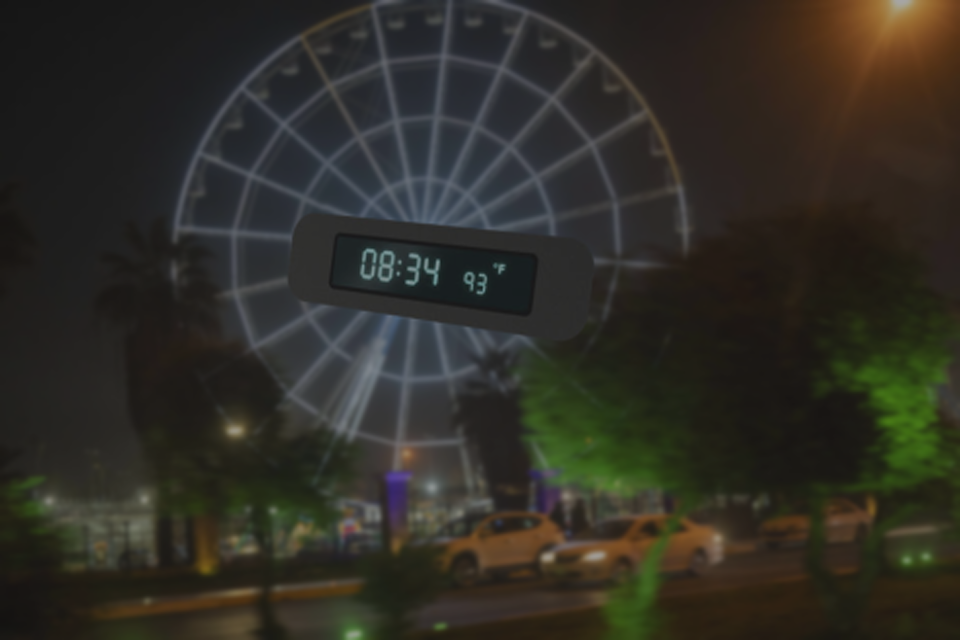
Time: 8h34
